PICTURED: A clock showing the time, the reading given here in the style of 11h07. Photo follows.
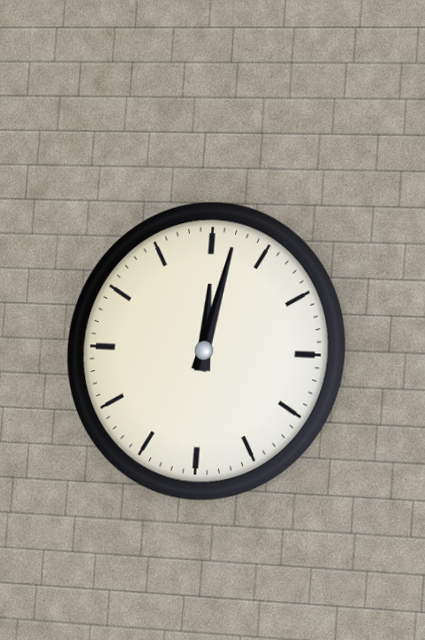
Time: 12h02
